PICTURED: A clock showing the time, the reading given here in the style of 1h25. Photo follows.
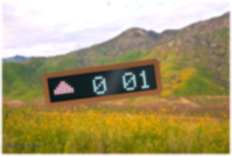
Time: 0h01
